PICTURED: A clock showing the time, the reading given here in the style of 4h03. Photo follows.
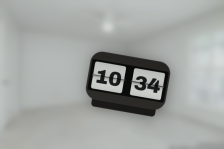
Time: 10h34
